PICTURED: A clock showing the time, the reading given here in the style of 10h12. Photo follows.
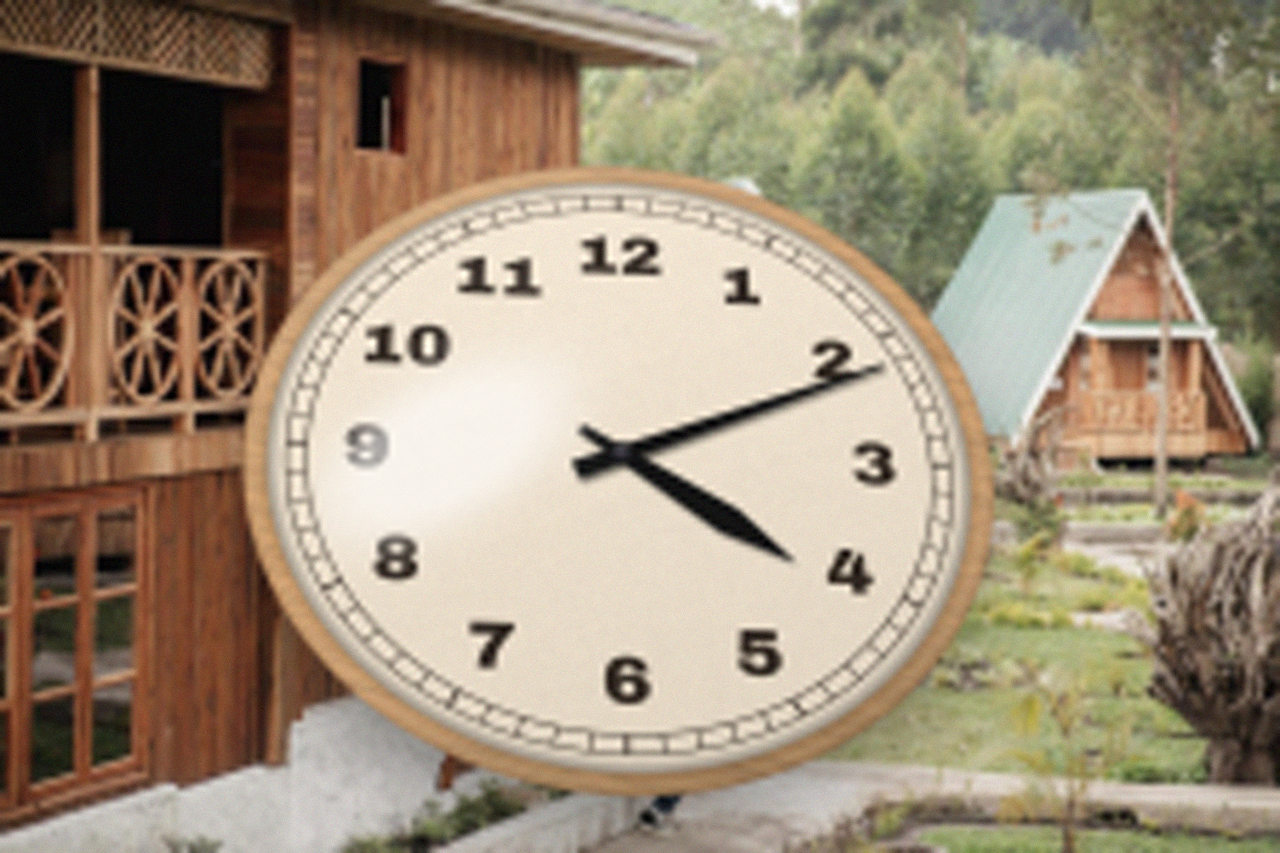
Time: 4h11
